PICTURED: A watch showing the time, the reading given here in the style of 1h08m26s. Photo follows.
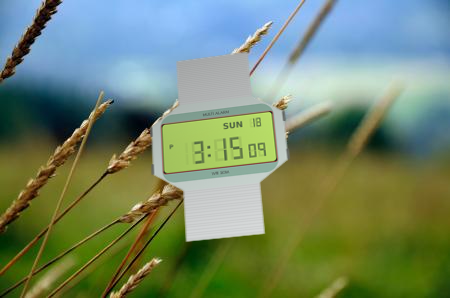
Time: 3h15m09s
